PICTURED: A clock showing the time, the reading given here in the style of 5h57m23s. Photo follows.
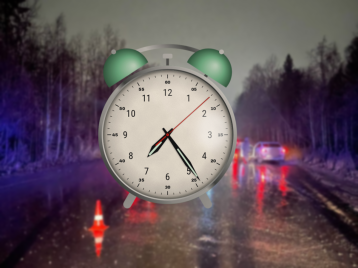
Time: 7h24m08s
